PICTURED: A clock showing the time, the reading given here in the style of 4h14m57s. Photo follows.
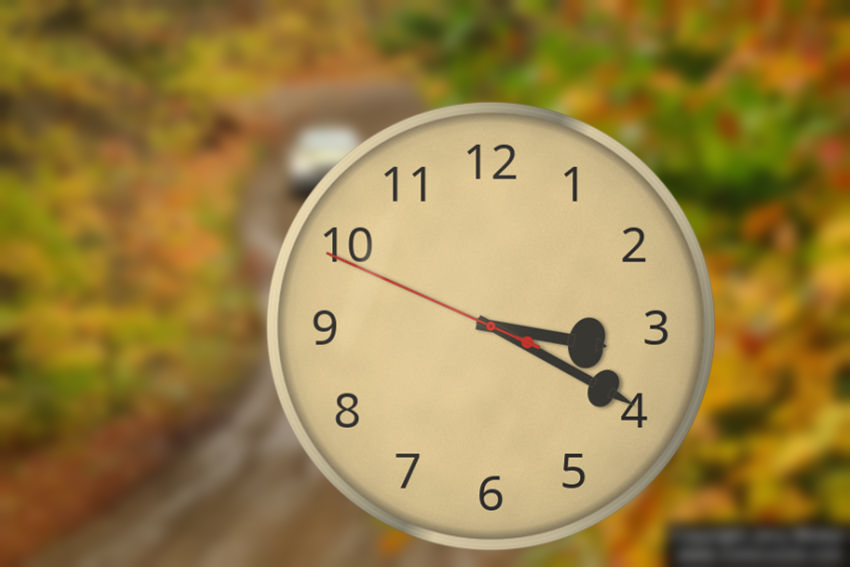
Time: 3h19m49s
